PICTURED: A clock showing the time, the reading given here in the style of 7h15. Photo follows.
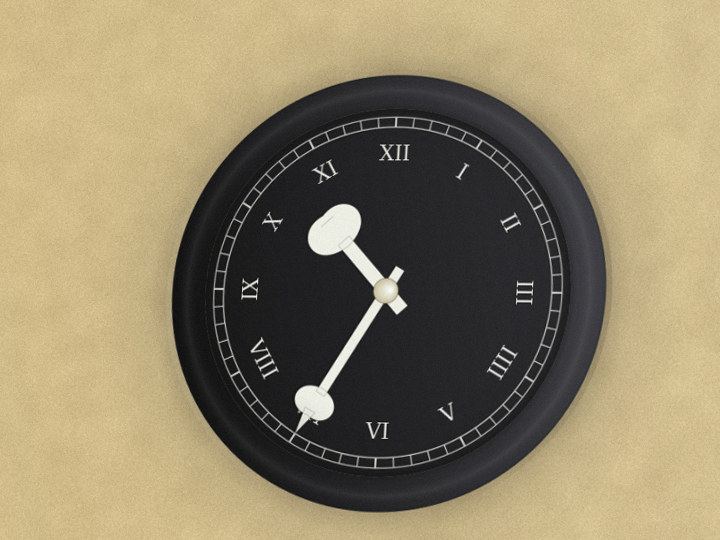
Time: 10h35
